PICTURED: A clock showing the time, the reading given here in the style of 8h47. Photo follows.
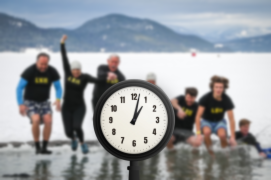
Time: 1h02
